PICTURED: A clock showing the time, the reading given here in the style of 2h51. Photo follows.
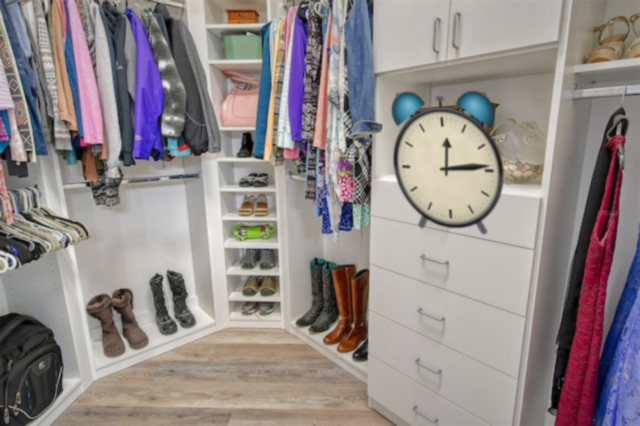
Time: 12h14
